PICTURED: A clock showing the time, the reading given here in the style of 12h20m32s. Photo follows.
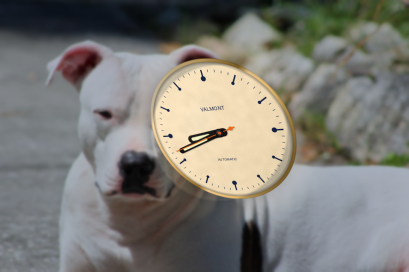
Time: 8h41m42s
